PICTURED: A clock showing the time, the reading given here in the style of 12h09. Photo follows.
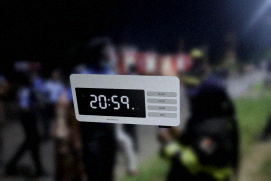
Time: 20h59
